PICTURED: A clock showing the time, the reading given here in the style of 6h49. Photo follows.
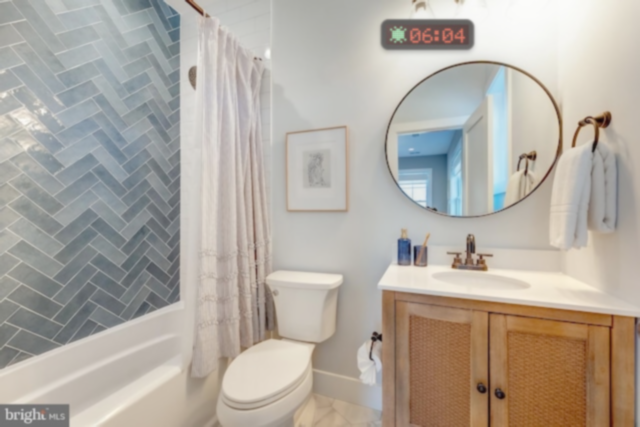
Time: 6h04
